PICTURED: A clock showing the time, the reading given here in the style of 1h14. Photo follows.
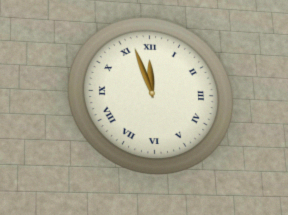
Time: 11h57
